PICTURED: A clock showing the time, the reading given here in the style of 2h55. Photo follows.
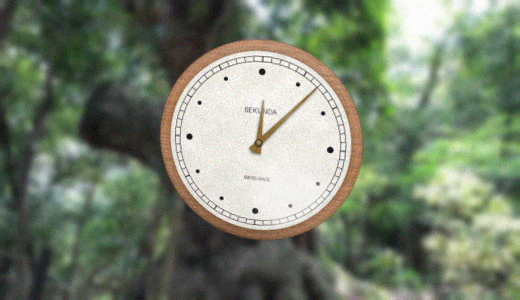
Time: 12h07
